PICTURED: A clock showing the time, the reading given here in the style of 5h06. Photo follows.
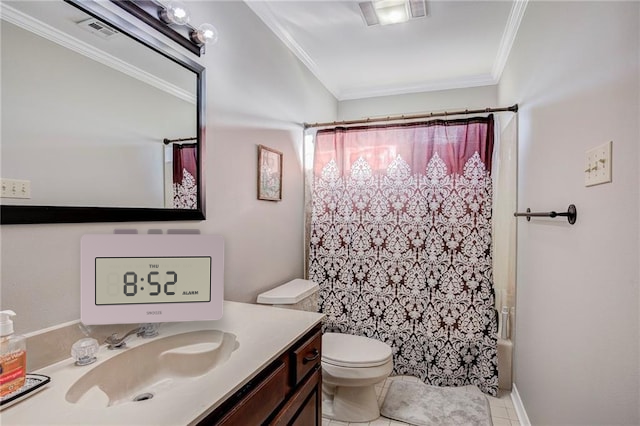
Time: 8h52
